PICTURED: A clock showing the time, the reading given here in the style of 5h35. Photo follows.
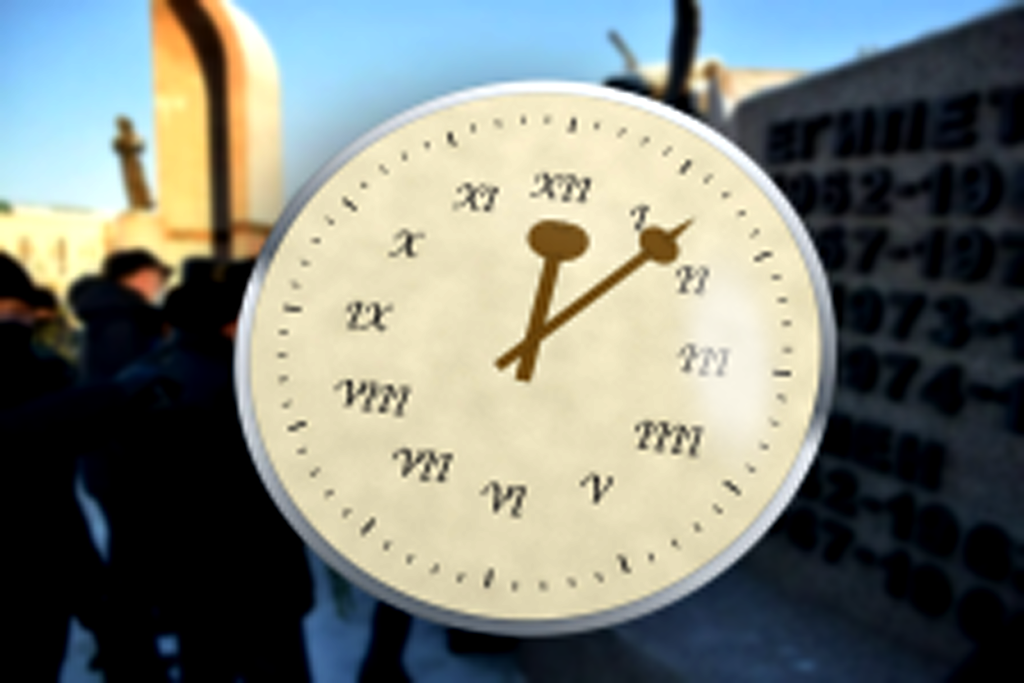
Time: 12h07
